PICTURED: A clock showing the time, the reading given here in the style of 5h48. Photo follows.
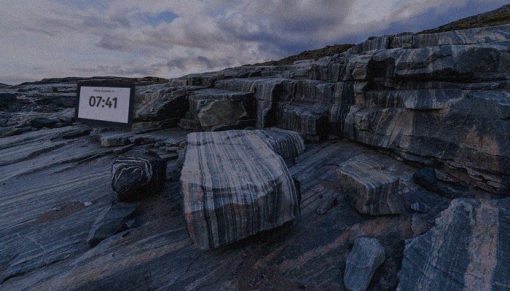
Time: 7h41
